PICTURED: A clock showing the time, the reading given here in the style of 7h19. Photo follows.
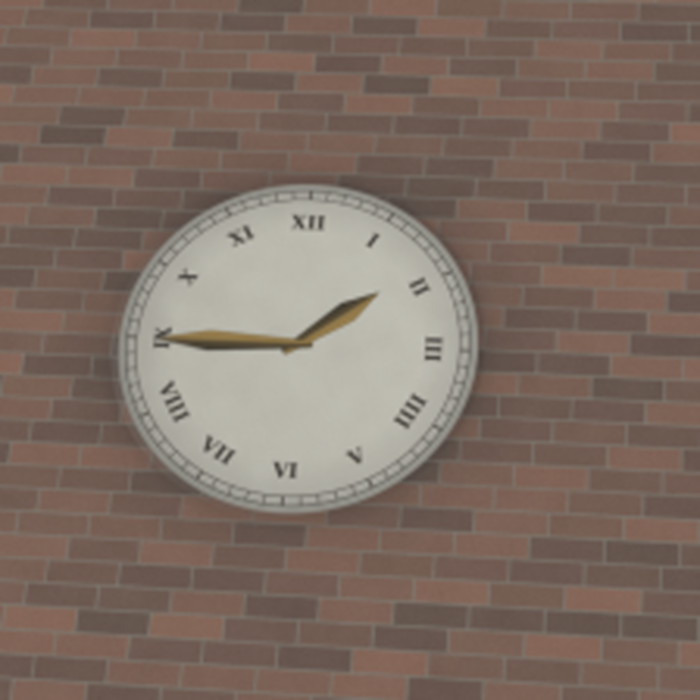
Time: 1h45
